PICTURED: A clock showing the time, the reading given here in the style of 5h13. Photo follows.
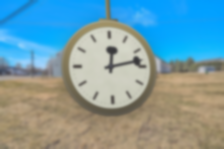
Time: 12h13
